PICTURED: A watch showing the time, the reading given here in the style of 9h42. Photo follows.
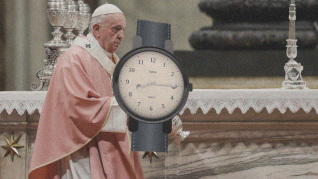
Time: 8h15
